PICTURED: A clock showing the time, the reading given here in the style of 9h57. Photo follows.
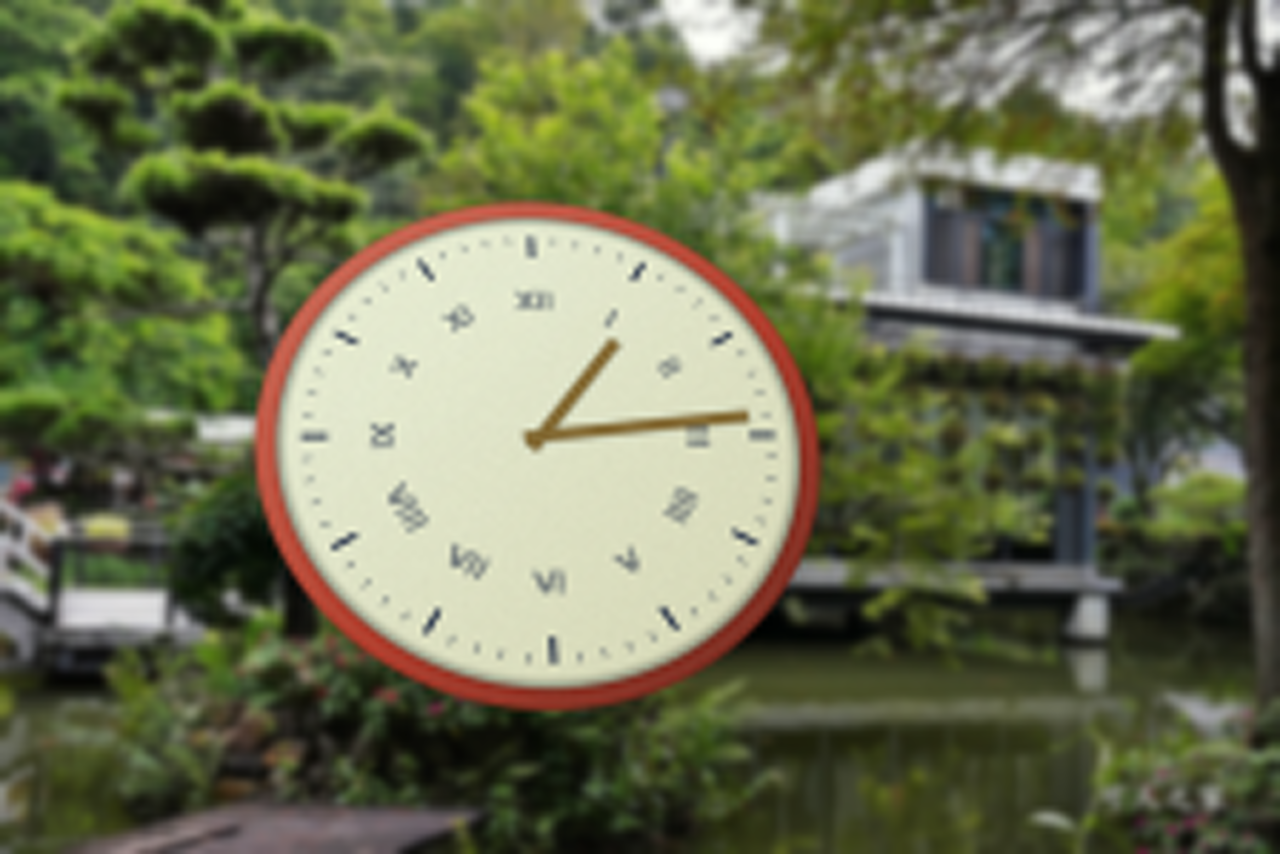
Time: 1h14
